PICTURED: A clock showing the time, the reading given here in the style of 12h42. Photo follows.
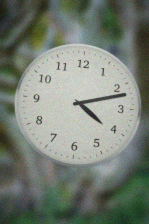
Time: 4h12
